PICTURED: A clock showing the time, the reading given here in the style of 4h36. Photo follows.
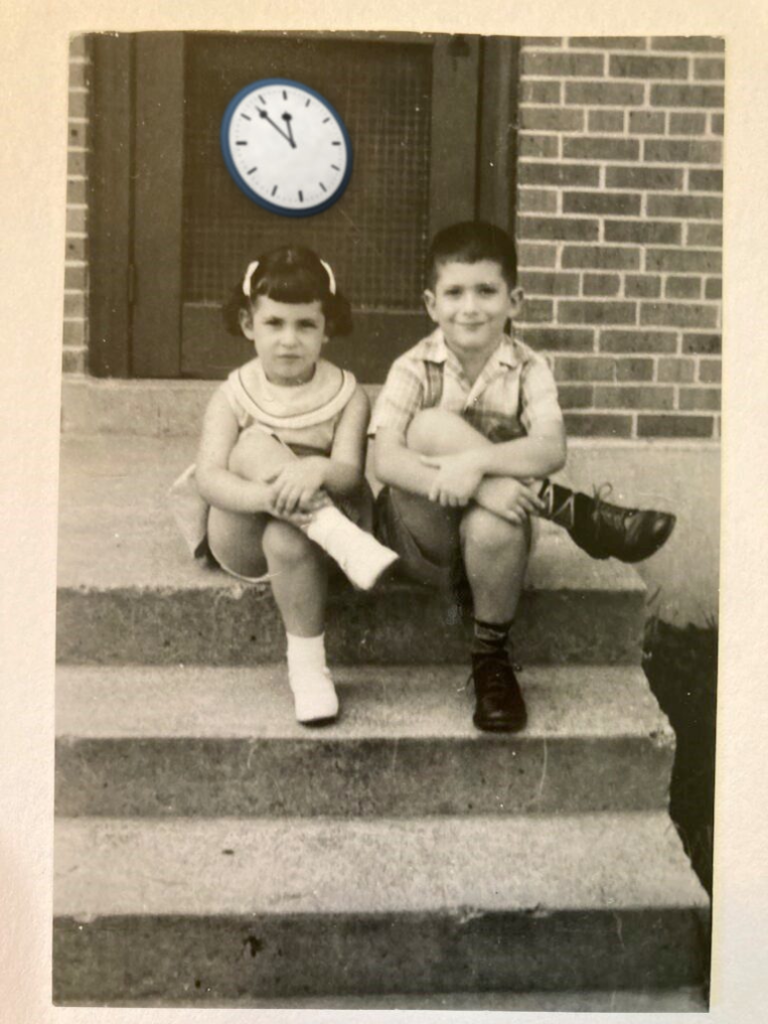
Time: 11h53
